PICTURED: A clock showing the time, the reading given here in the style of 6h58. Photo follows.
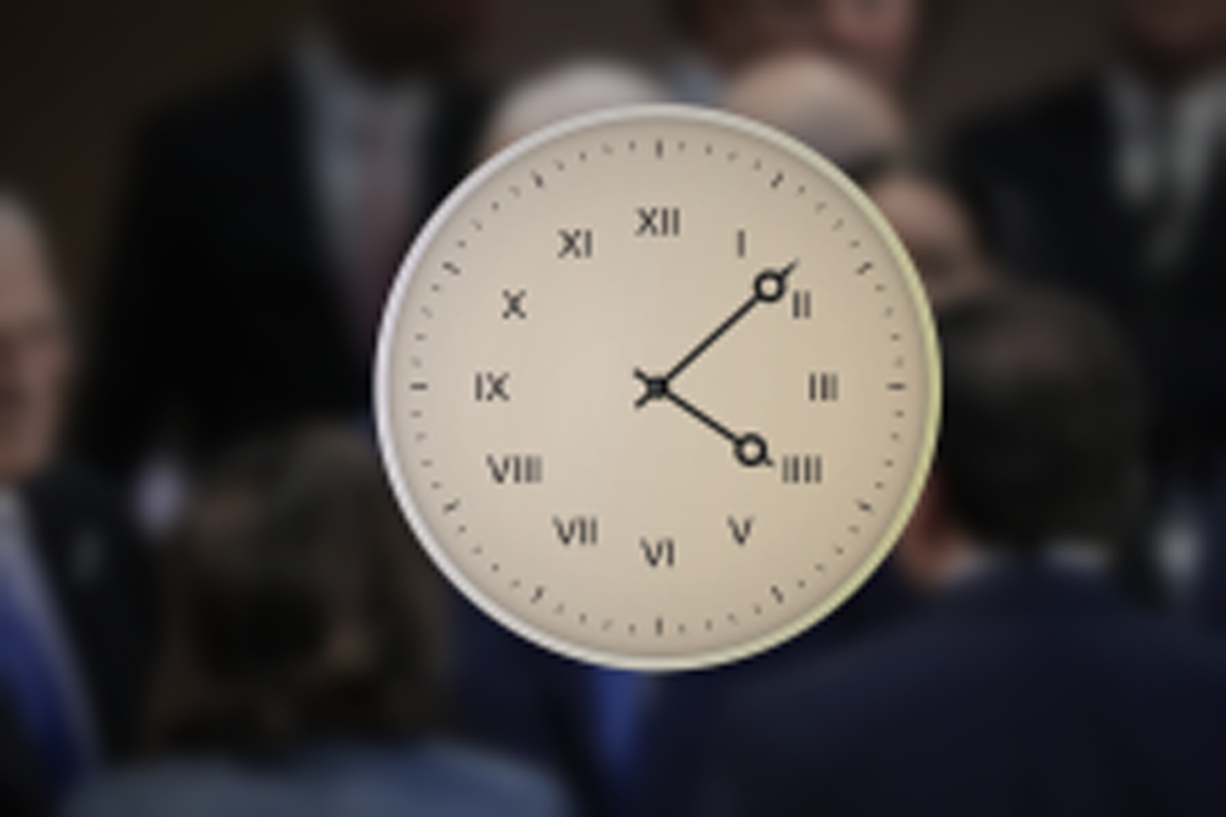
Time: 4h08
